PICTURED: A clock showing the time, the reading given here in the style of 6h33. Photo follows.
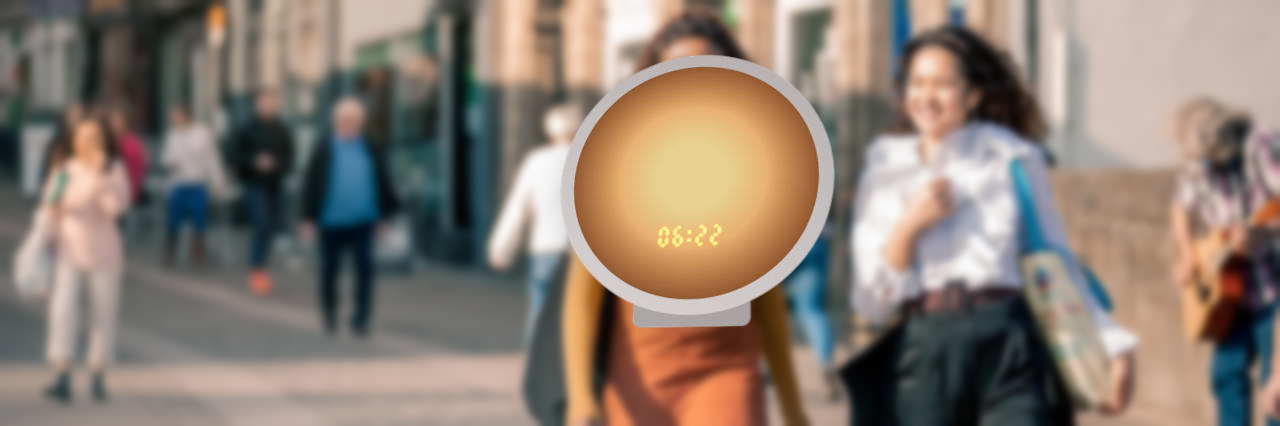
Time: 6h22
